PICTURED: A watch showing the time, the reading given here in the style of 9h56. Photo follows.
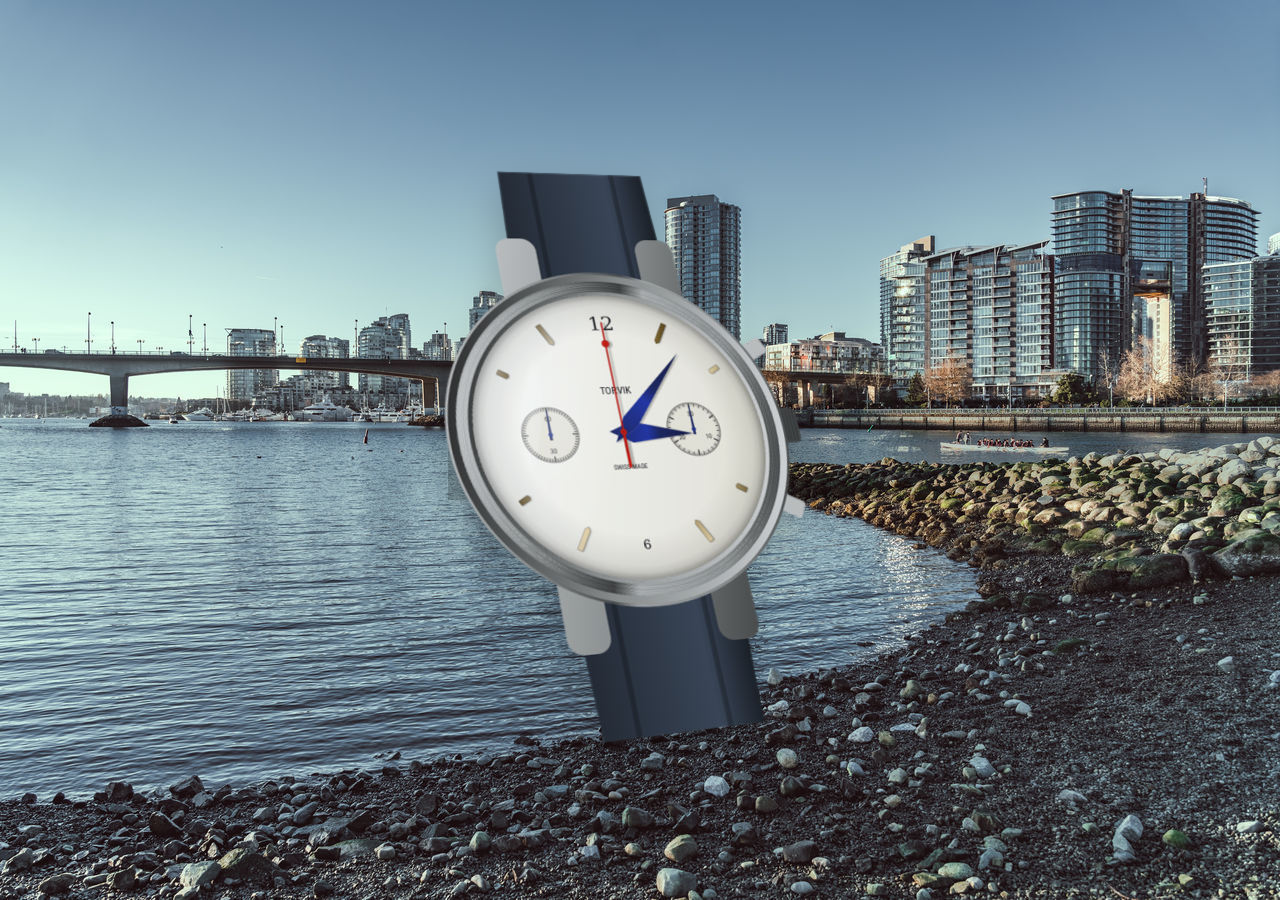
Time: 3h07
